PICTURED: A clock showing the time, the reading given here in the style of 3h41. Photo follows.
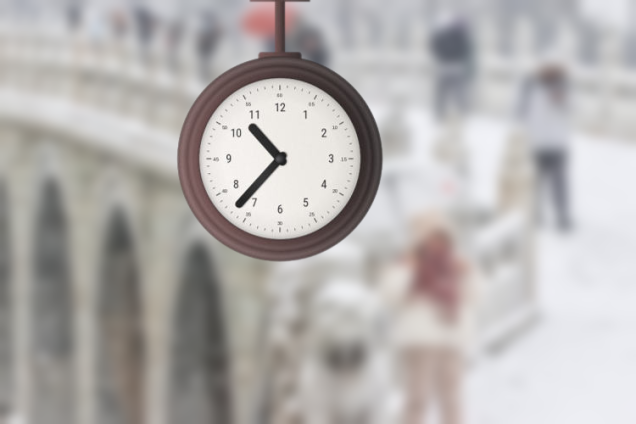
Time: 10h37
